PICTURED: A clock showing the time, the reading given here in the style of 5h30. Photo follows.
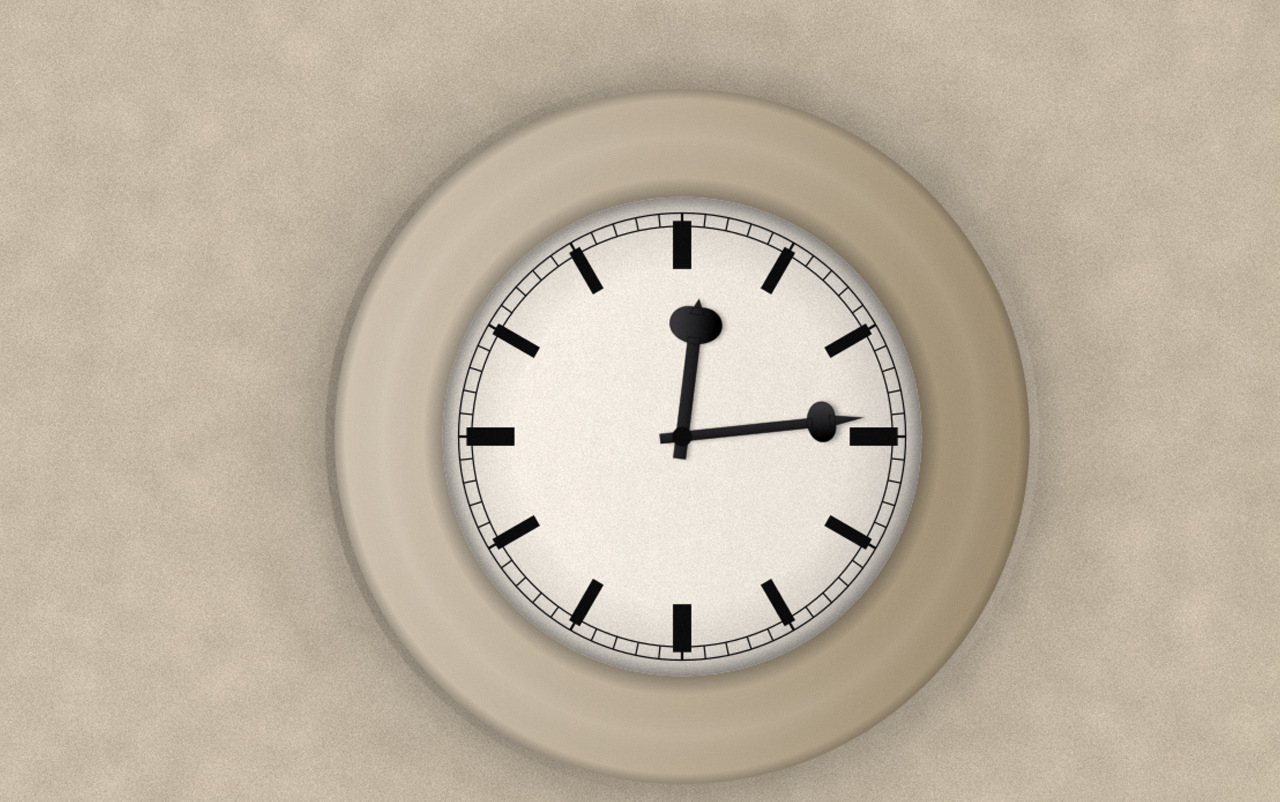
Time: 12h14
